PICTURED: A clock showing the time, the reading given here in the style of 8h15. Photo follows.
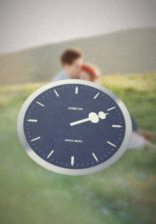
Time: 2h11
